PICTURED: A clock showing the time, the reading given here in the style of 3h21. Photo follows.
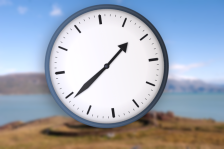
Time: 1h39
